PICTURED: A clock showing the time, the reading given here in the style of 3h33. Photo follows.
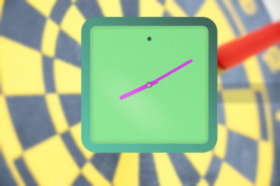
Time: 8h10
